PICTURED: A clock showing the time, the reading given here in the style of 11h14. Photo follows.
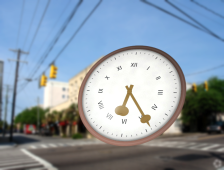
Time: 6h24
